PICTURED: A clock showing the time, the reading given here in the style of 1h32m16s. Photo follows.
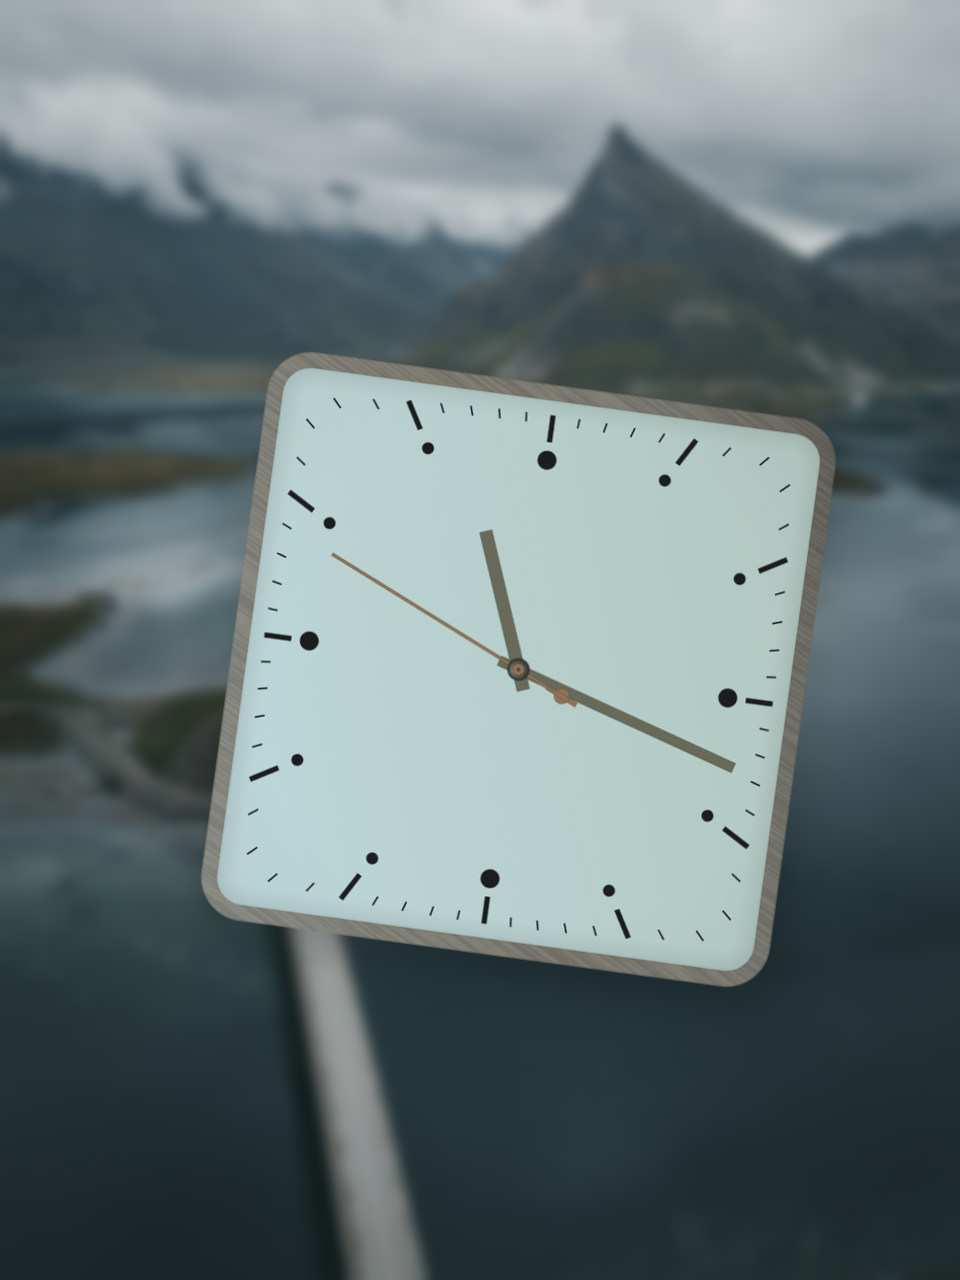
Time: 11h17m49s
